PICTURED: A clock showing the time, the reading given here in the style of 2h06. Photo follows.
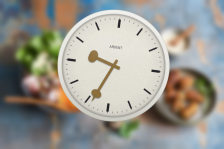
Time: 9h34
